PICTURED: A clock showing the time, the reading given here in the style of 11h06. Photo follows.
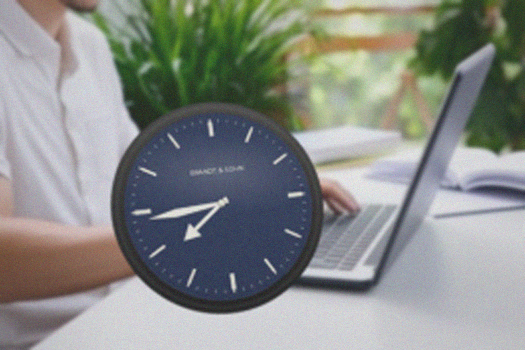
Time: 7h44
